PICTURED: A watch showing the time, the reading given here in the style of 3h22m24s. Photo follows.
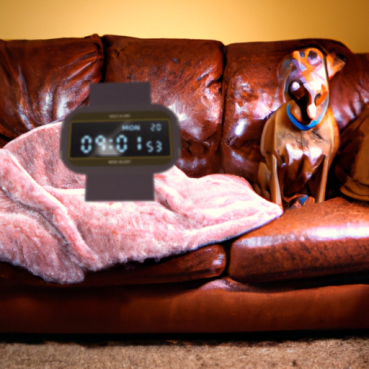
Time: 9h01m53s
